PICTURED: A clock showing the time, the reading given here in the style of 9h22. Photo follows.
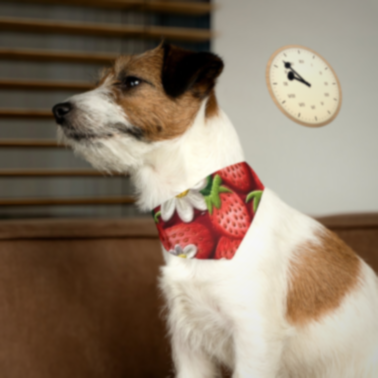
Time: 9h53
